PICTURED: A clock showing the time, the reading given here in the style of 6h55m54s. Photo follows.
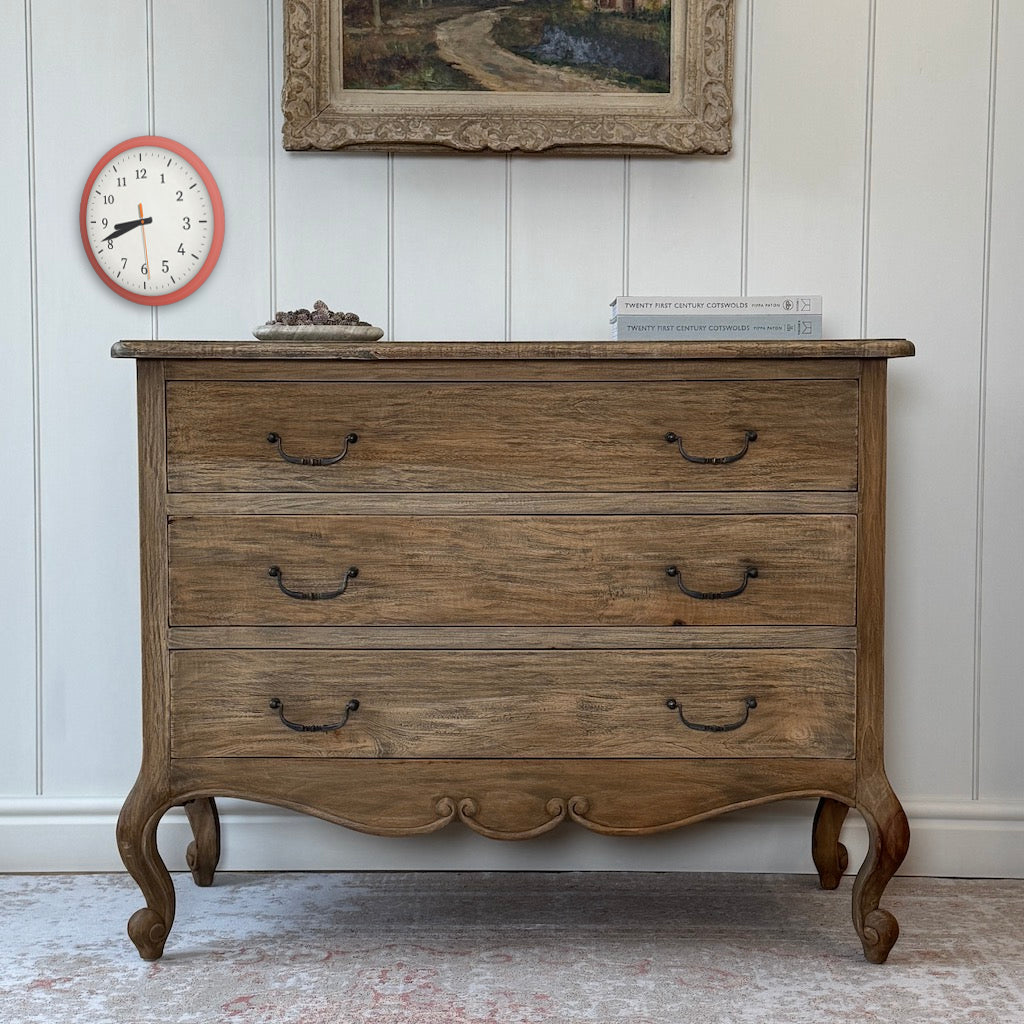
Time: 8h41m29s
